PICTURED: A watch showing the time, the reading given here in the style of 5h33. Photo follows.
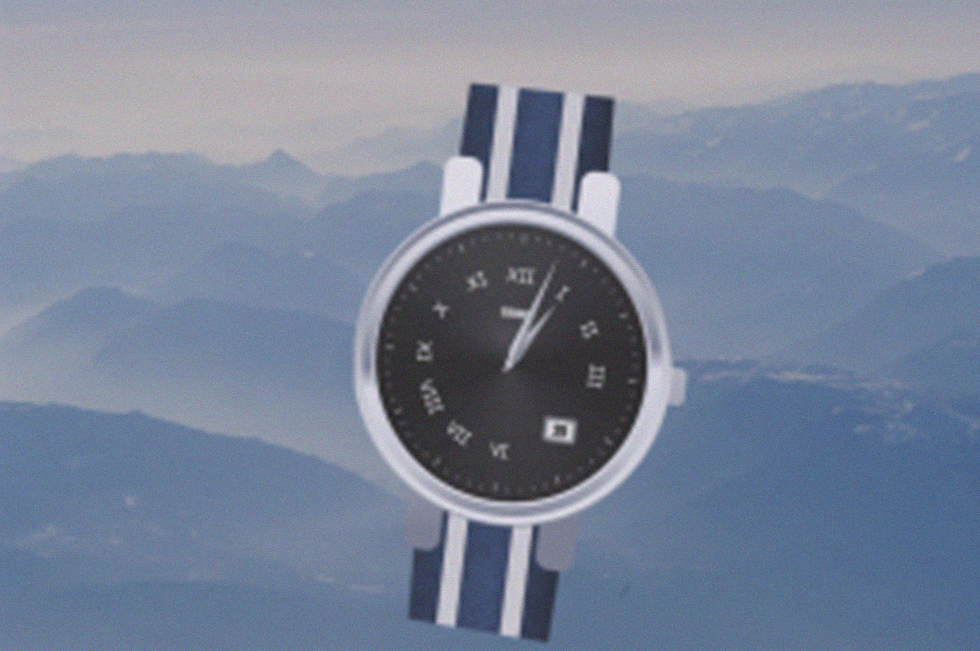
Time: 1h03
